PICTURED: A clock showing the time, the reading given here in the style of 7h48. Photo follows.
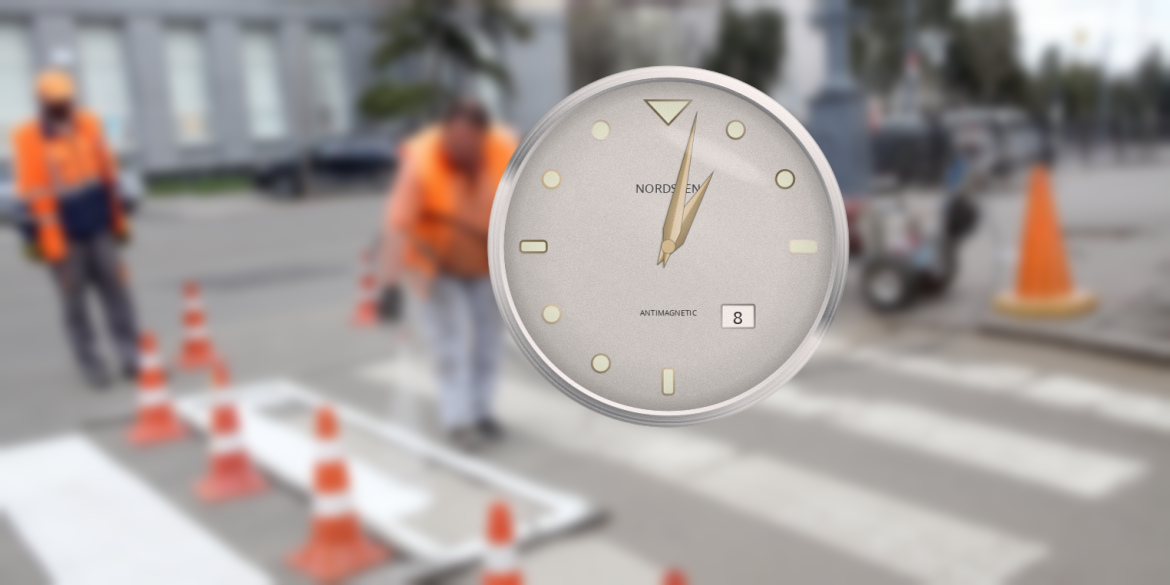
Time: 1h02
